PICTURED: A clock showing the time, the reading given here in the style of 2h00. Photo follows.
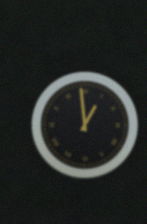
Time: 12h59
